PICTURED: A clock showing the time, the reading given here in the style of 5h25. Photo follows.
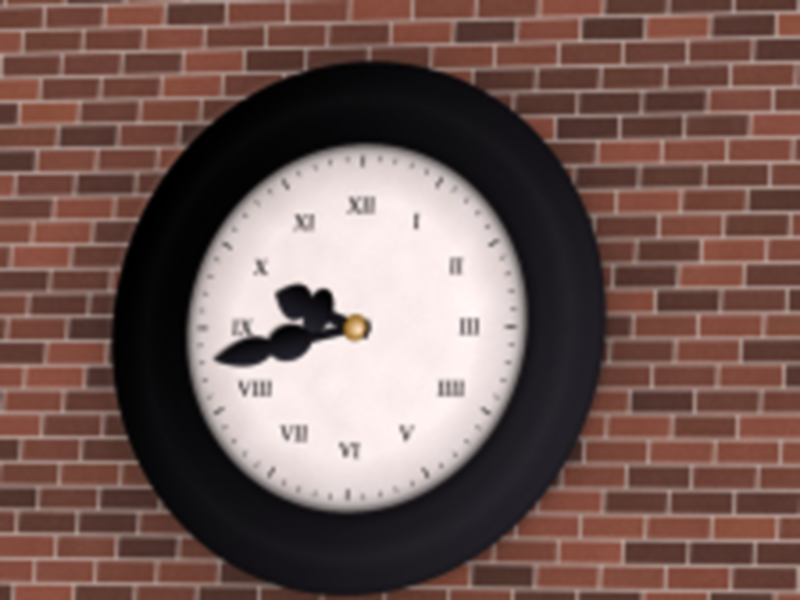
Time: 9h43
